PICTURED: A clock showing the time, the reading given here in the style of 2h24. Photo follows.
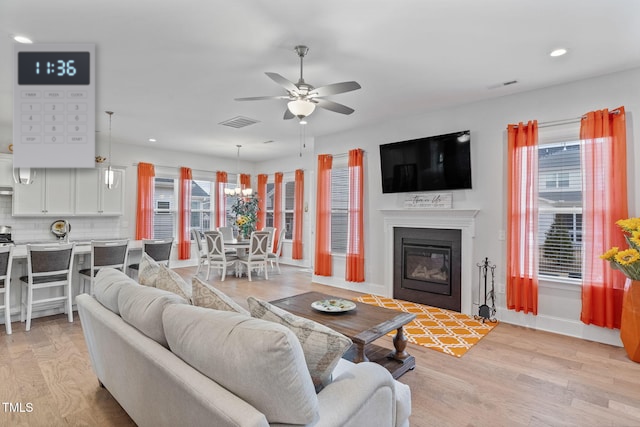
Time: 11h36
